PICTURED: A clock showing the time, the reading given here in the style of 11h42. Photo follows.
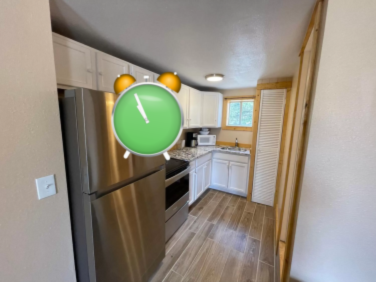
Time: 10h56
